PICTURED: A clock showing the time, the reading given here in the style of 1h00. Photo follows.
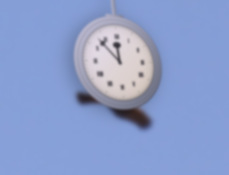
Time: 11h53
